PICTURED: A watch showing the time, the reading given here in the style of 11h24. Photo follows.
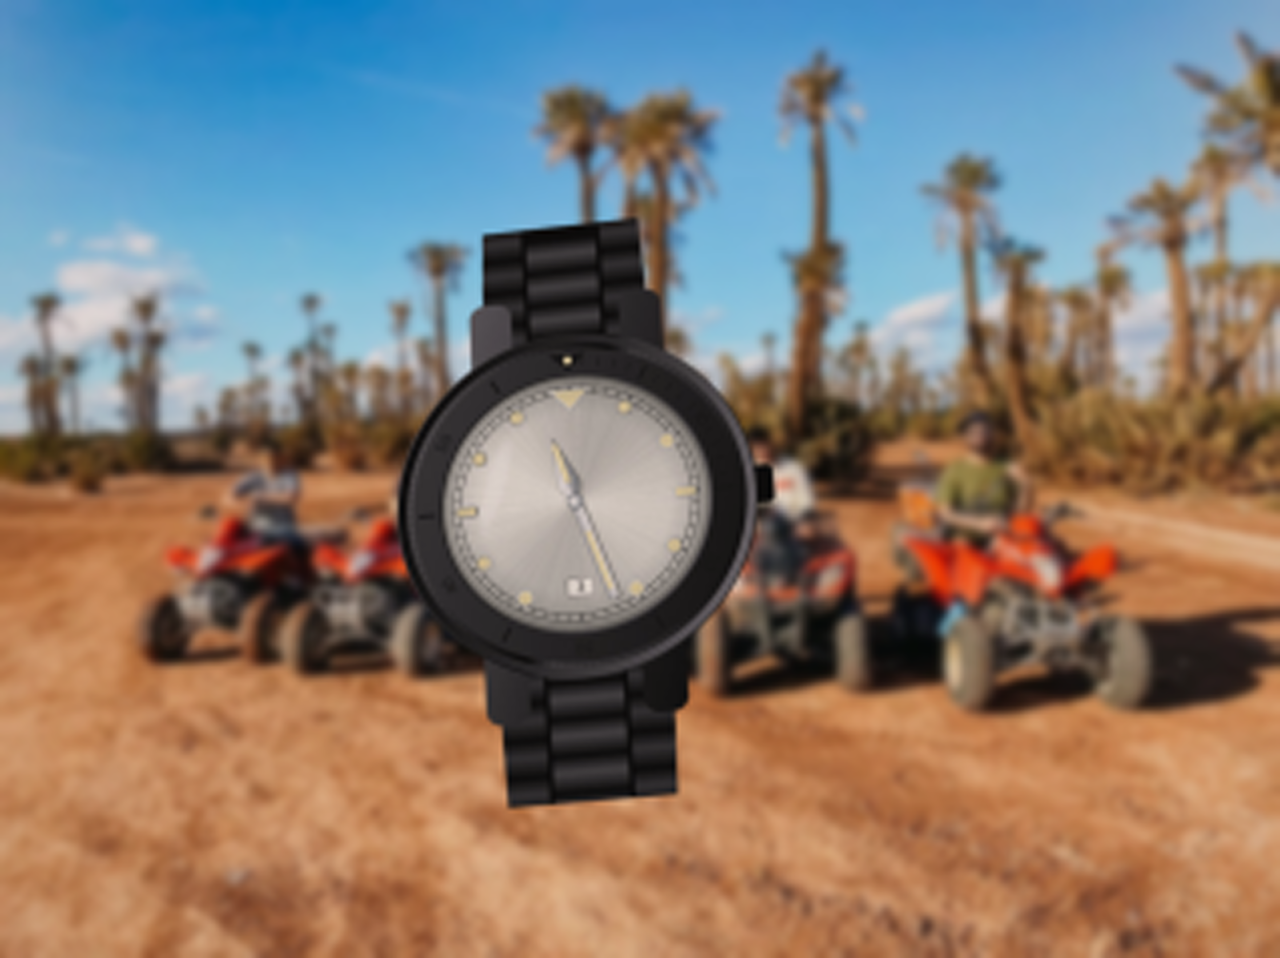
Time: 11h27
